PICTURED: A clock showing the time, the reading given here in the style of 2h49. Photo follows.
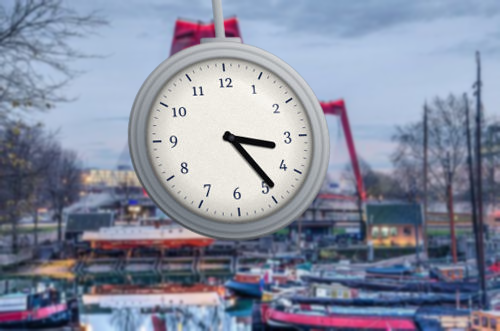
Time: 3h24
